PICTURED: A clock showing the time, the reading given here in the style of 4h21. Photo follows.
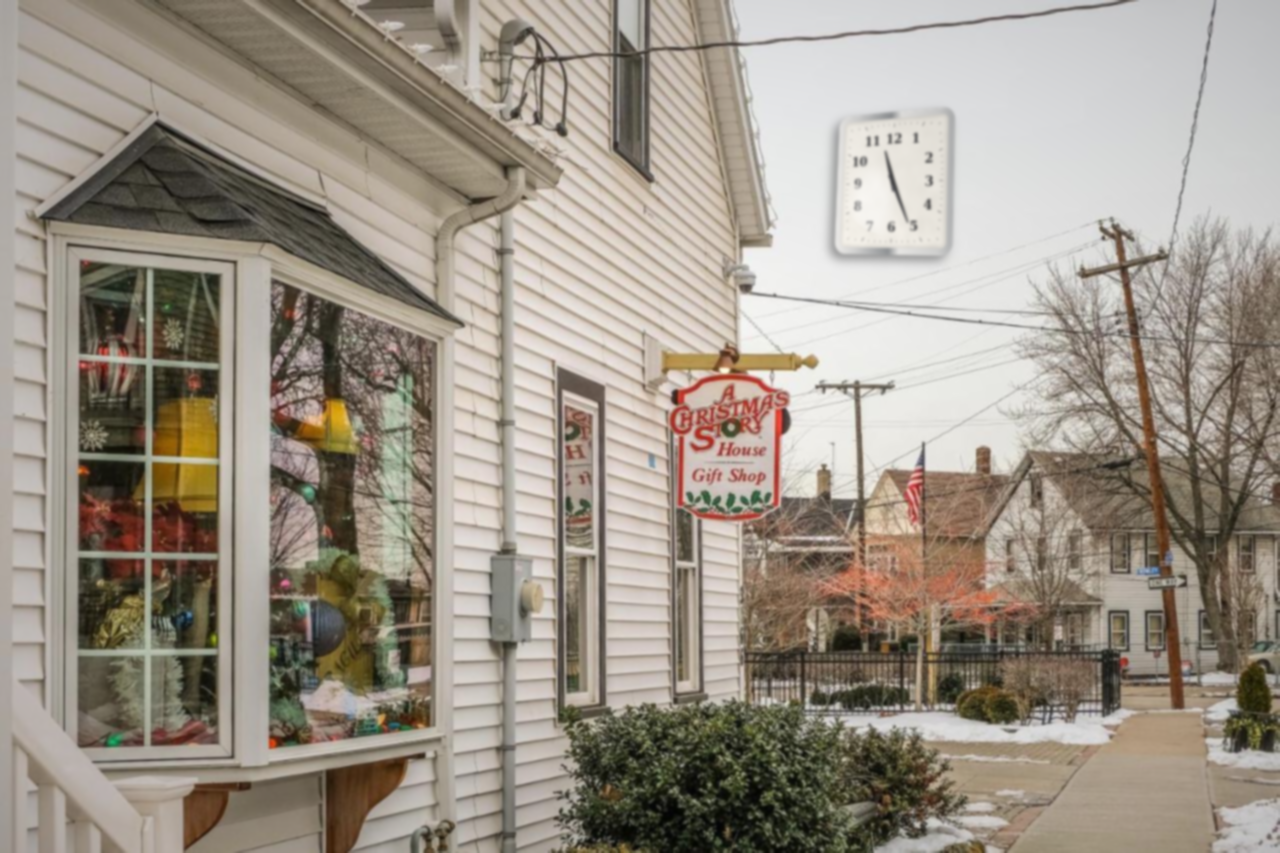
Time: 11h26
